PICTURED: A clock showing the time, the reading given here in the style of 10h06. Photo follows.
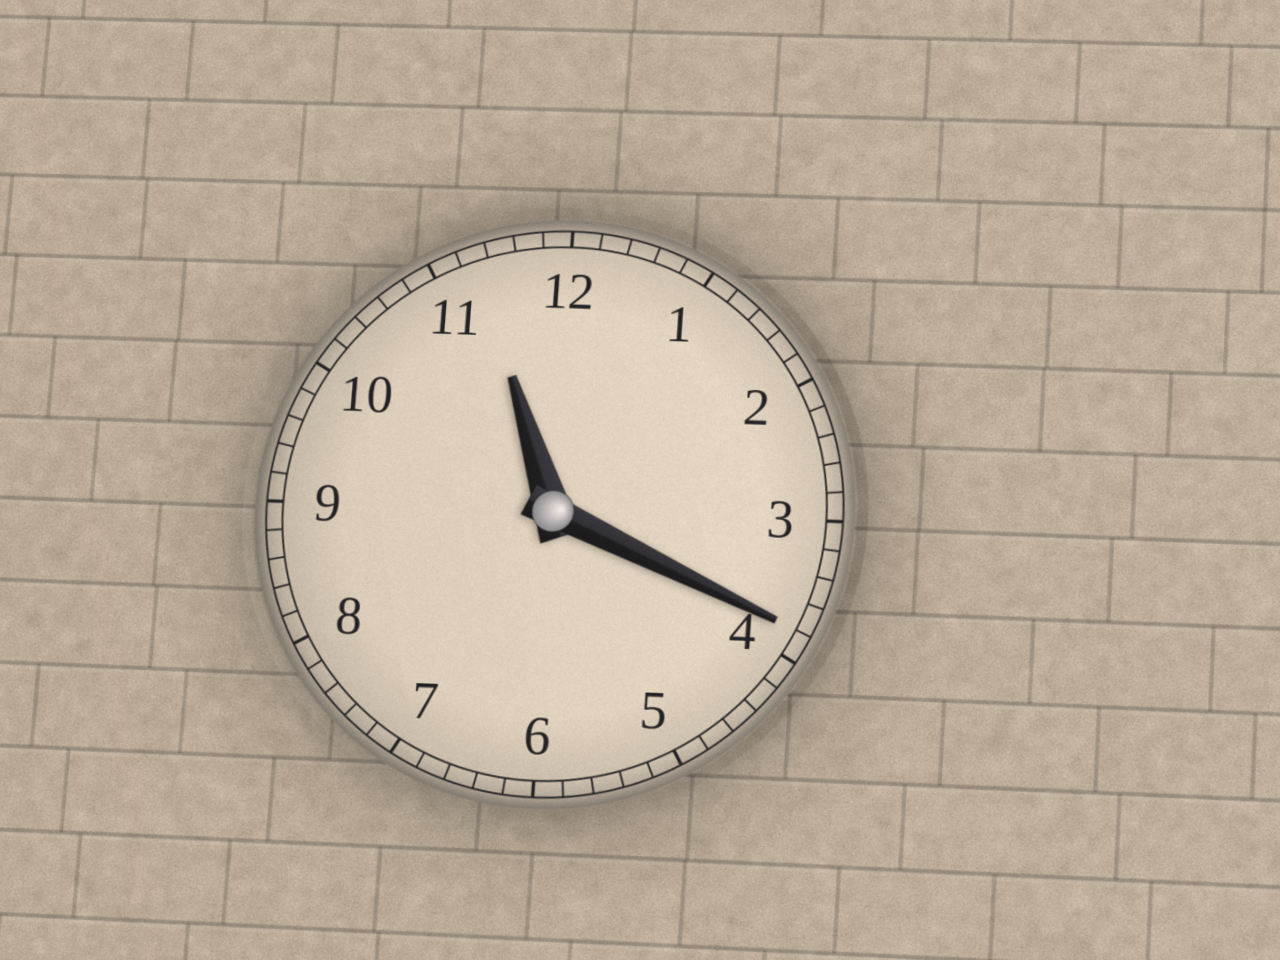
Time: 11h19
